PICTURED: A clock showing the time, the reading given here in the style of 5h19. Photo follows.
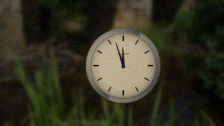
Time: 11h57
